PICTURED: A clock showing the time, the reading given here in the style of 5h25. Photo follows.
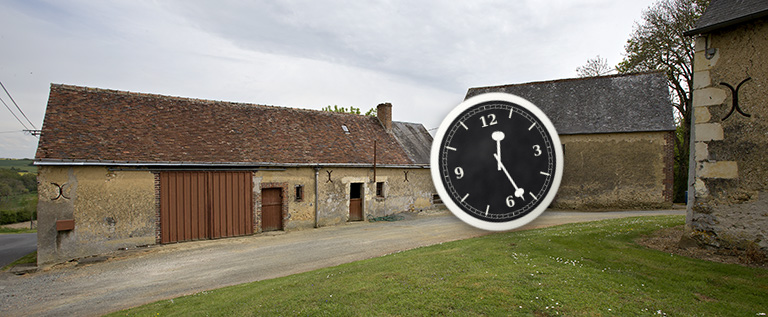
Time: 12h27
